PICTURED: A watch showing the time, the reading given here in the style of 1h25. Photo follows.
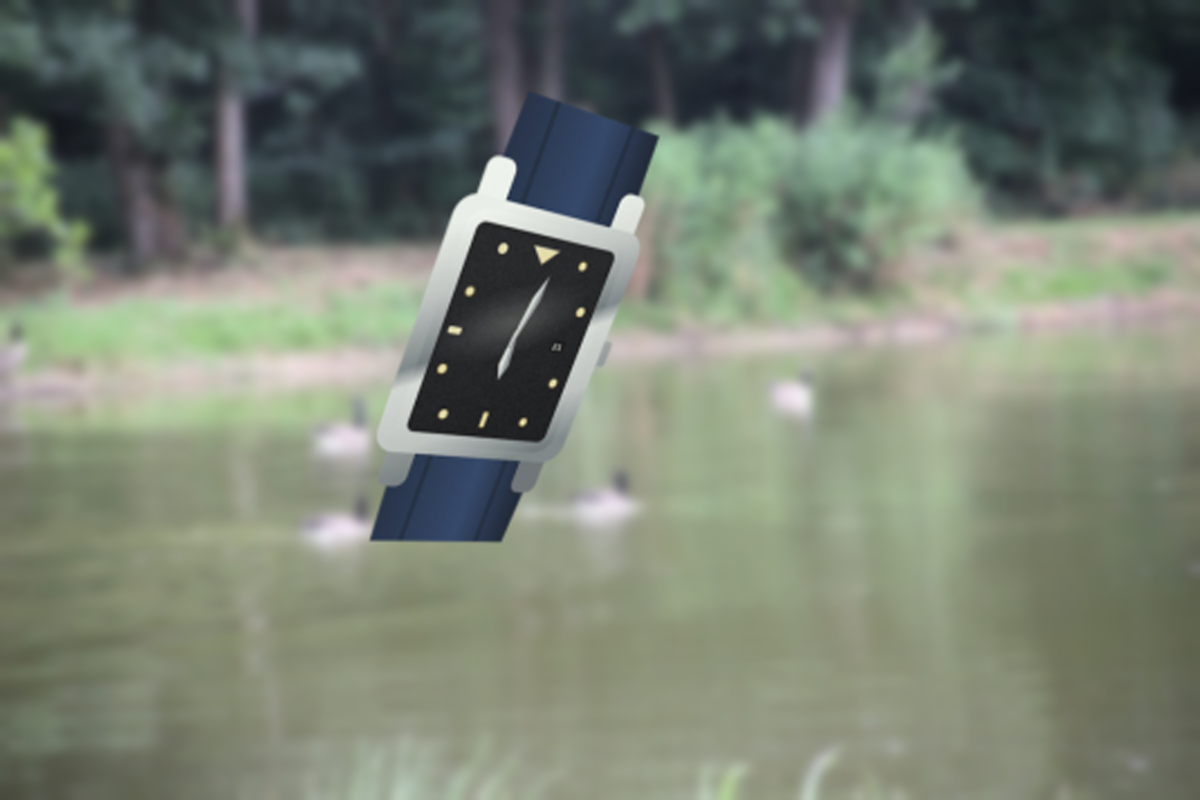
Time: 6h02
